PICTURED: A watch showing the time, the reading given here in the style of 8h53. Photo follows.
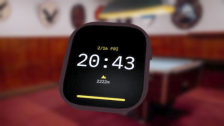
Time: 20h43
